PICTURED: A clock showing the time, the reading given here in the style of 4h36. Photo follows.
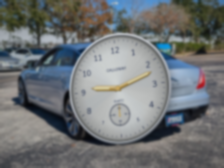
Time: 9h12
